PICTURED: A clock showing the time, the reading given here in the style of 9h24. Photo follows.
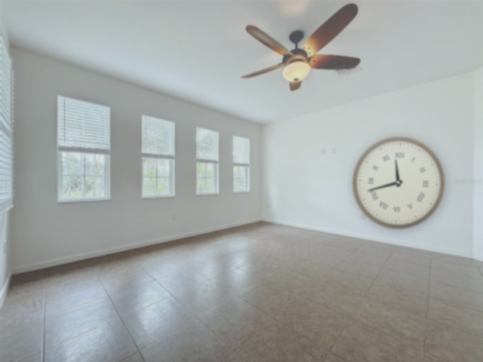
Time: 11h42
